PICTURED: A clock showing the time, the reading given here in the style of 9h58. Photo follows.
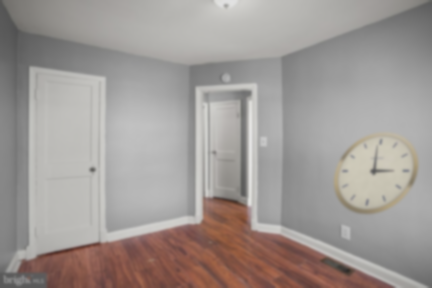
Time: 2h59
